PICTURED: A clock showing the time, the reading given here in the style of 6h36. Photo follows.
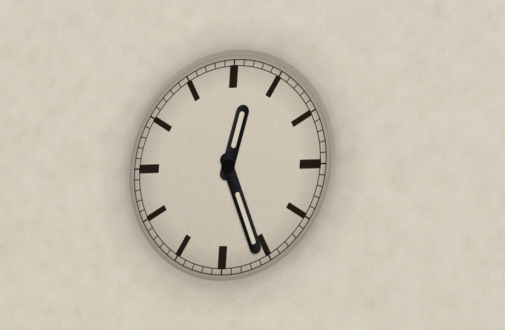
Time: 12h26
